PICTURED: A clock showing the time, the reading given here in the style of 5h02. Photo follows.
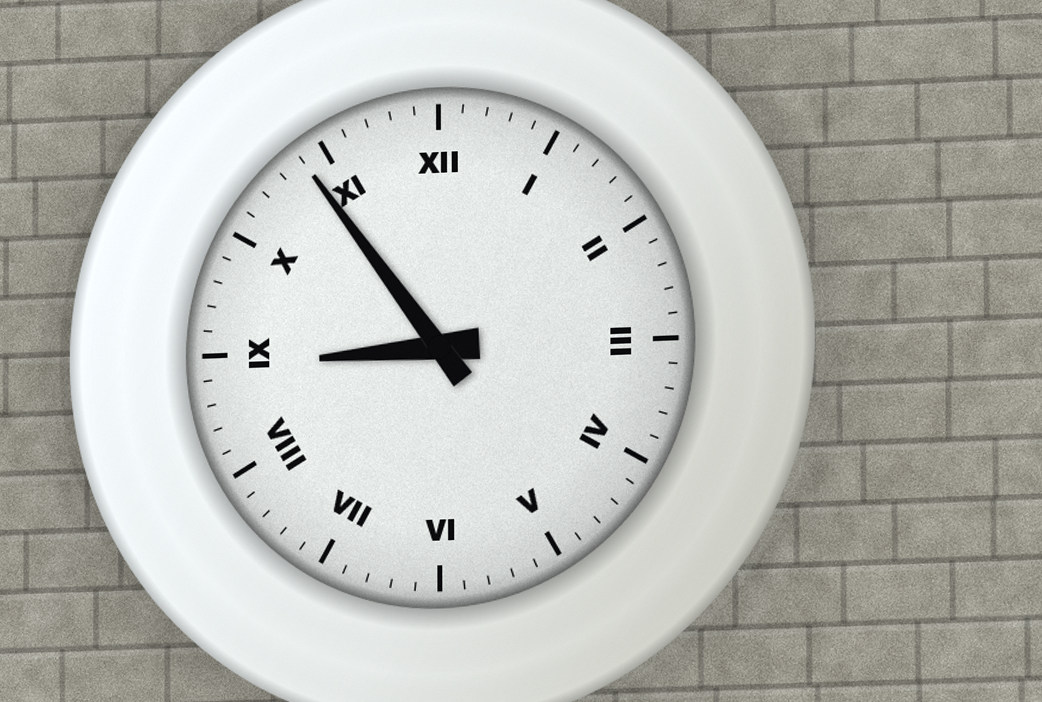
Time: 8h54
